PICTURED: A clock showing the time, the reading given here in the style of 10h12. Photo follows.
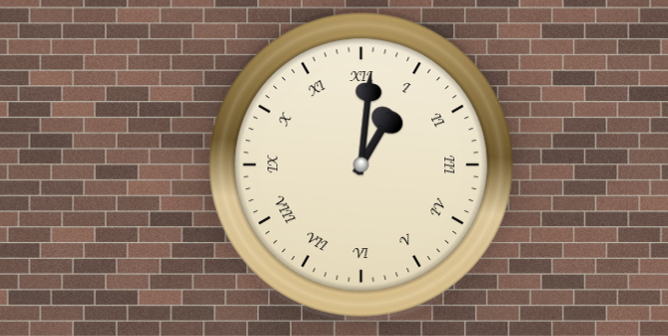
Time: 1h01
